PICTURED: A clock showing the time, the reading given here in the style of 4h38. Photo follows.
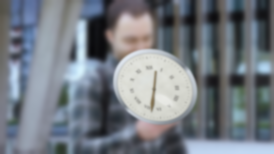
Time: 12h33
